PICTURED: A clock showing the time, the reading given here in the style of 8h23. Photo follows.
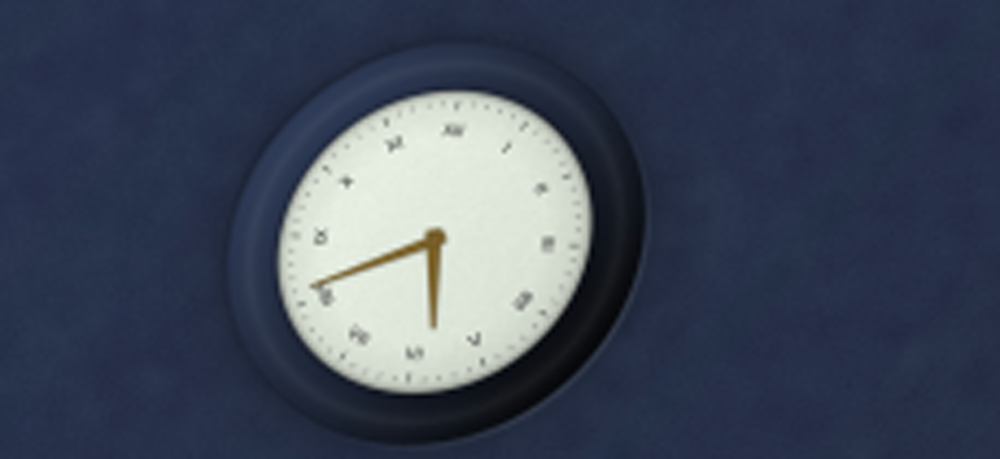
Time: 5h41
